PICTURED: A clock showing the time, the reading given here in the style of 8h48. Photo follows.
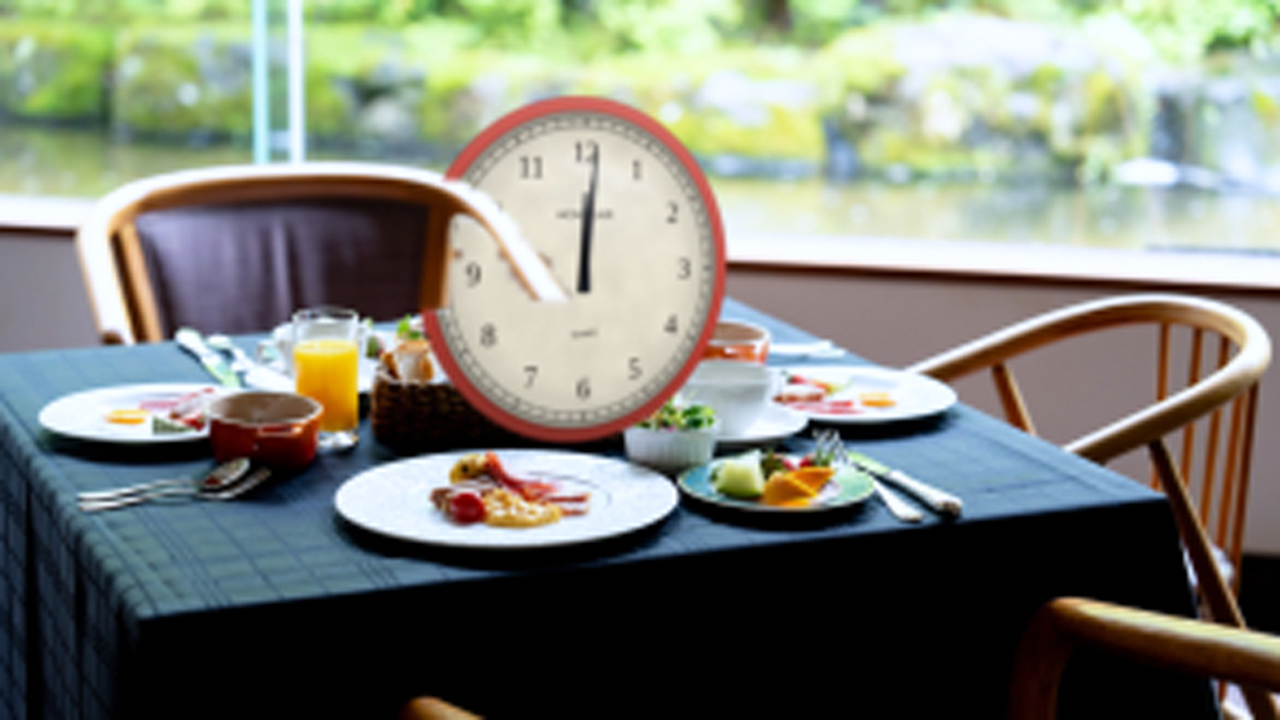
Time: 12h01
